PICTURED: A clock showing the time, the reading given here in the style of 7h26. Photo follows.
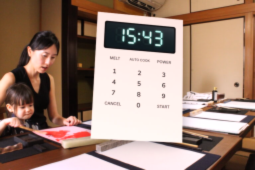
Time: 15h43
